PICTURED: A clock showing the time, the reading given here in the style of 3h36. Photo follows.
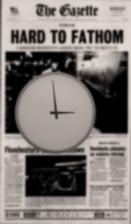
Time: 2h59
